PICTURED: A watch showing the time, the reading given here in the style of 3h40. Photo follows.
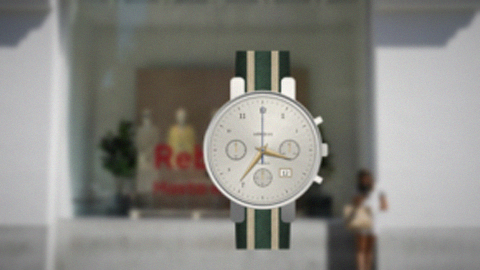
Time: 3h36
